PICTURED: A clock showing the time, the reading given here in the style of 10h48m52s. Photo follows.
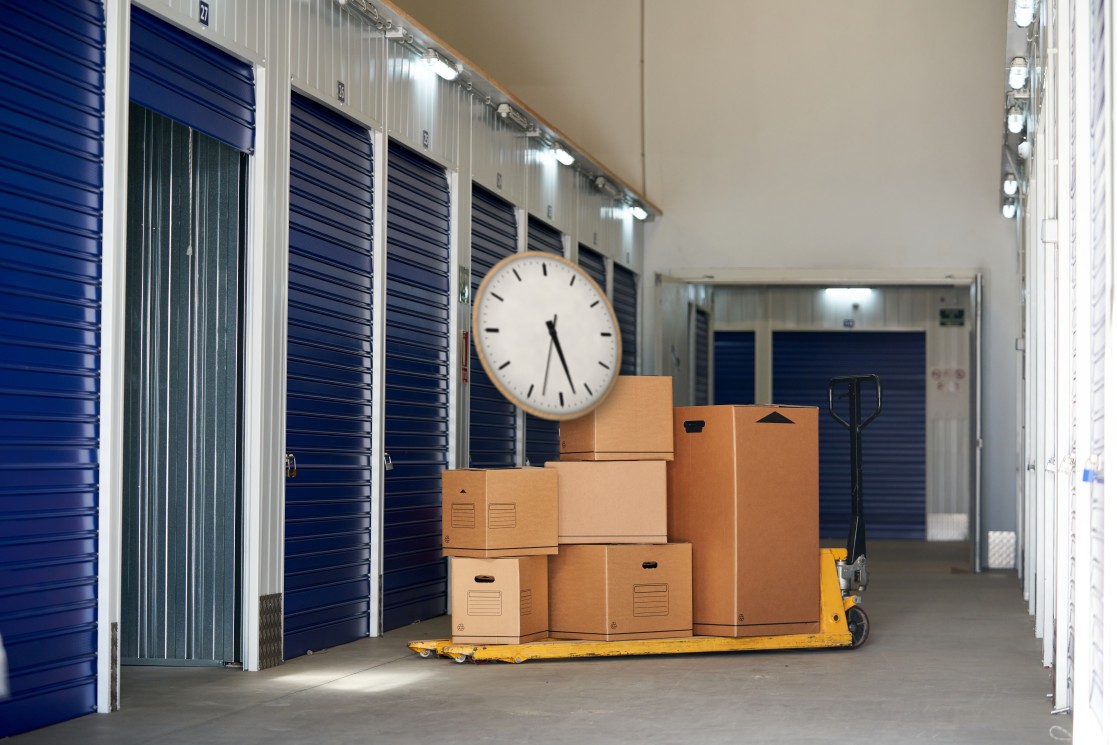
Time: 5h27m33s
